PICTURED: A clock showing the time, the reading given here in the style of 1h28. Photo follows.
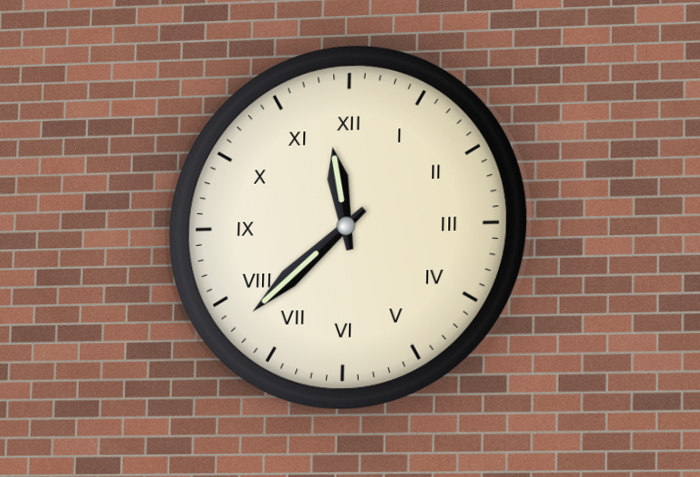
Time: 11h38
